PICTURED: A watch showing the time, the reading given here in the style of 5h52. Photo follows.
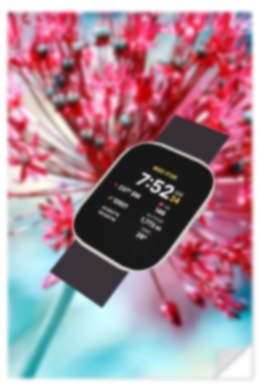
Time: 7h52
